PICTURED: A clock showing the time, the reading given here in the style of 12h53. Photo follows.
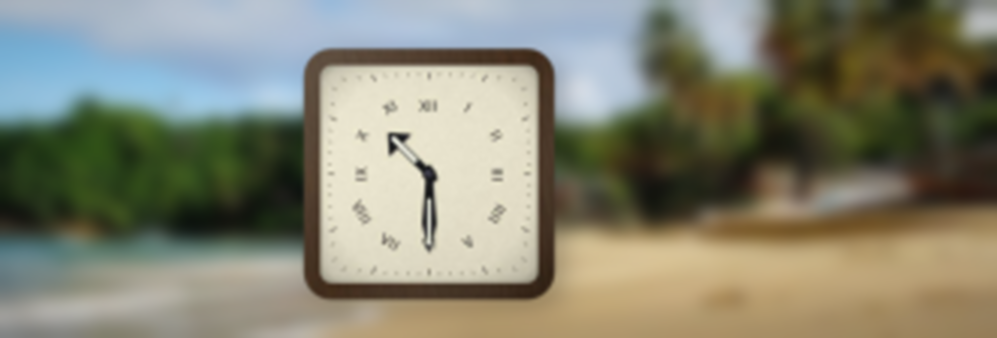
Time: 10h30
